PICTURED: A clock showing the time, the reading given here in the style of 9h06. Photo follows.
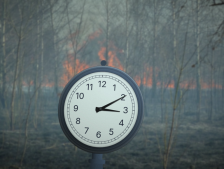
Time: 3h10
